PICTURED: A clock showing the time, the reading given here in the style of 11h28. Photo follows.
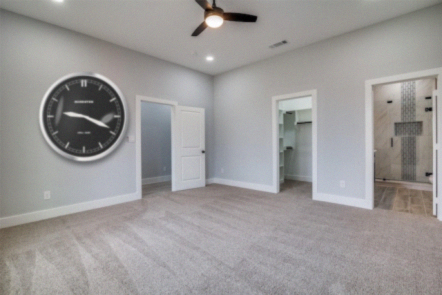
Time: 9h19
